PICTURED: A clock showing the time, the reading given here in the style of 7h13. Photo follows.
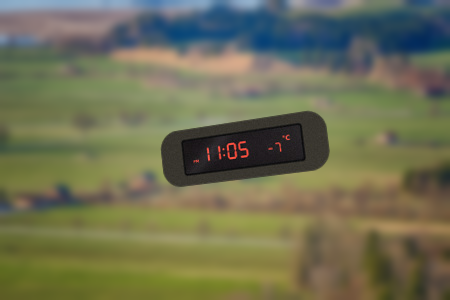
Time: 11h05
